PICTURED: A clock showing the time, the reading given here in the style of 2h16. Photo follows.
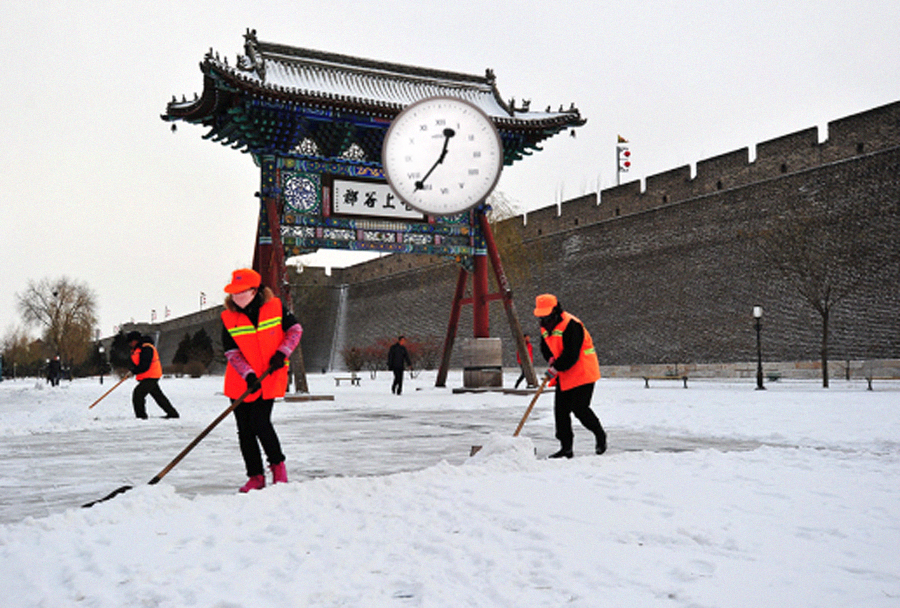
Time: 12h37
